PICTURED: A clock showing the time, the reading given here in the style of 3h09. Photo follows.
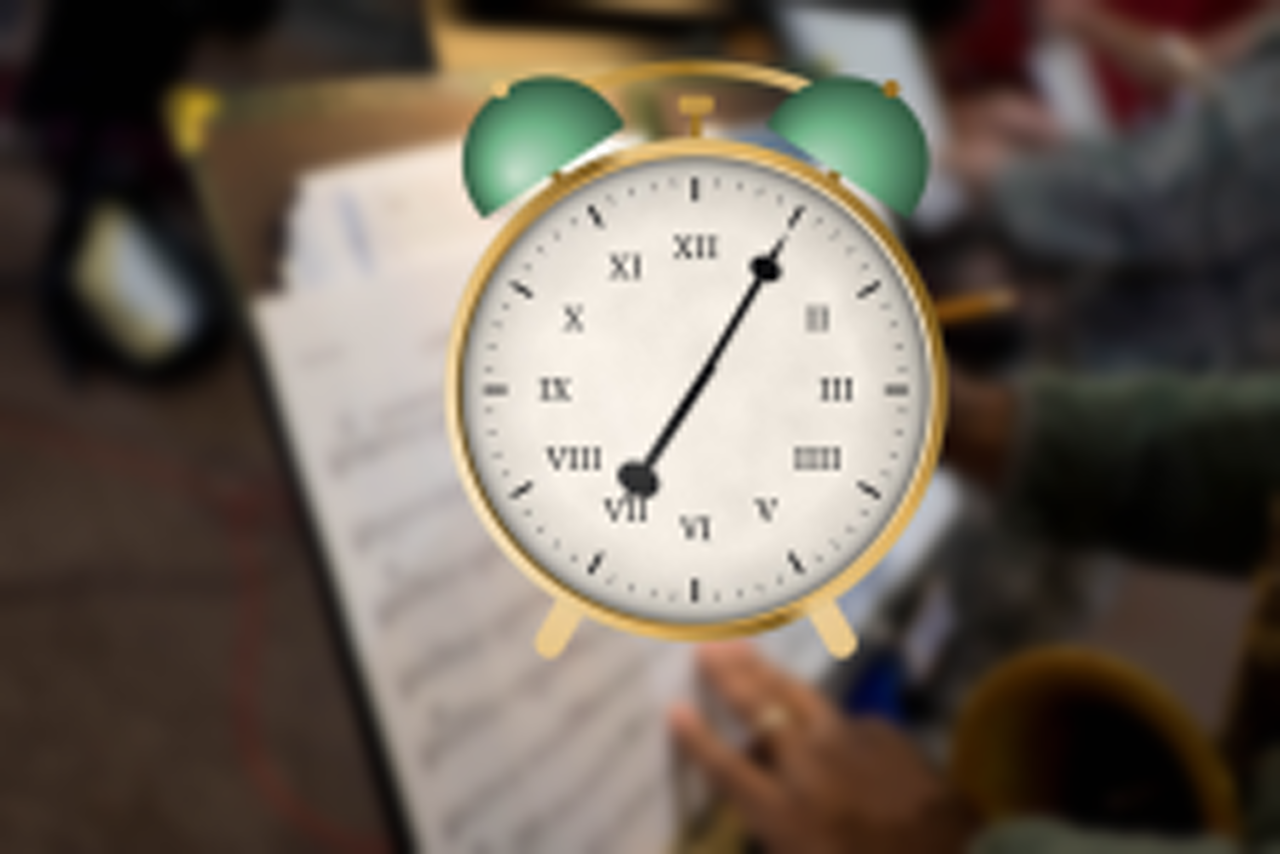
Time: 7h05
